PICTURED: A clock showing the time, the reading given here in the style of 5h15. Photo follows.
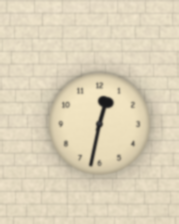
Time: 12h32
